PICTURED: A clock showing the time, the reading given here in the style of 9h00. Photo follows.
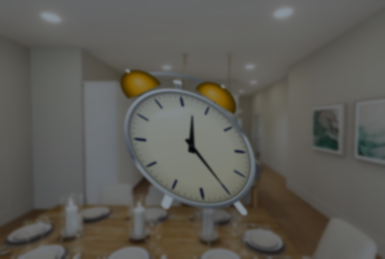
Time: 12h25
